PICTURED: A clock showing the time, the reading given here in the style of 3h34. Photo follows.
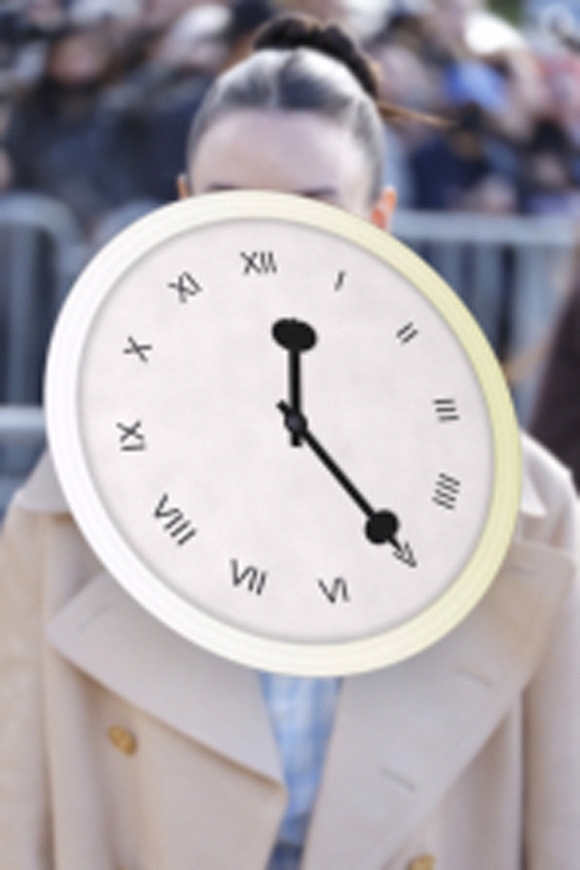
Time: 12h25
